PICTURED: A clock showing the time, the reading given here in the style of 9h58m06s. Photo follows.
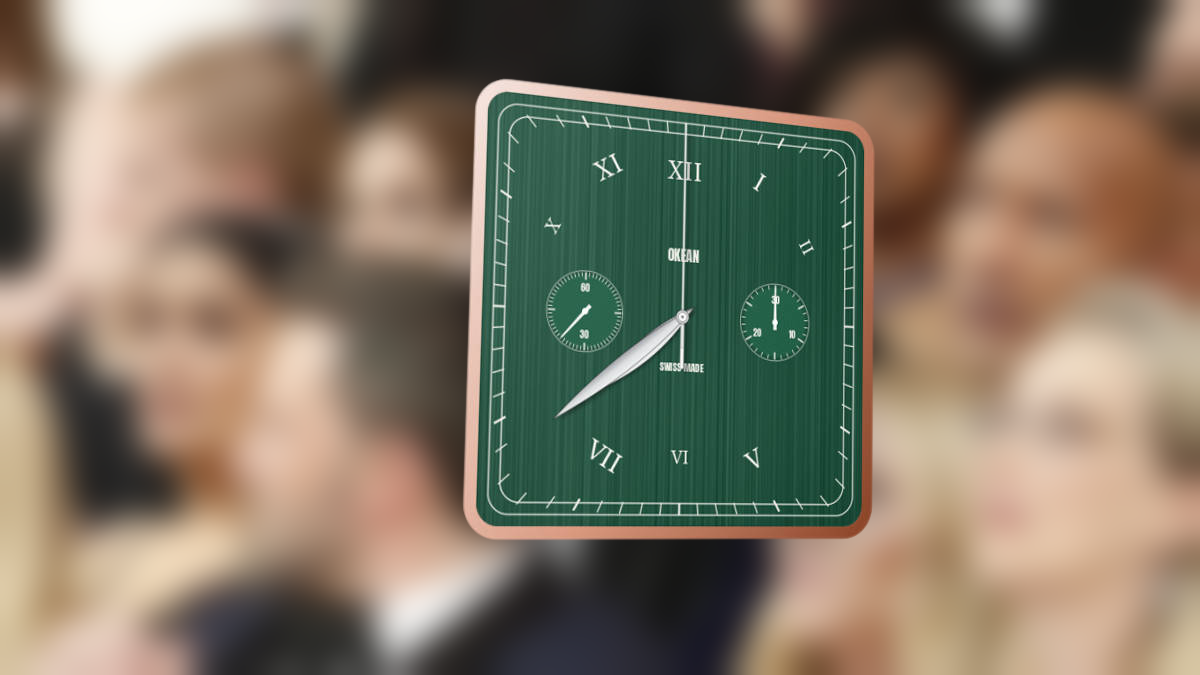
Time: 7h38m37s
